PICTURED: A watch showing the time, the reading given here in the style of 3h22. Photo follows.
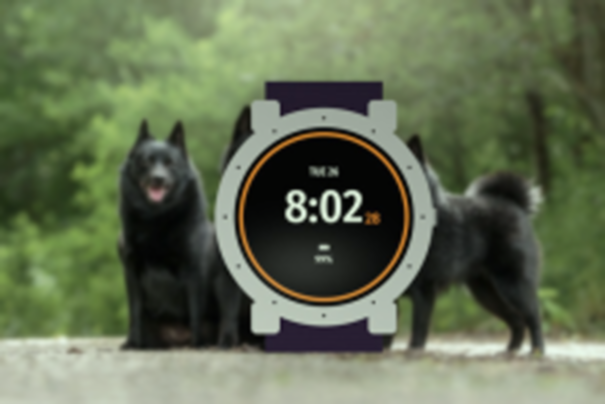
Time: 8h02
